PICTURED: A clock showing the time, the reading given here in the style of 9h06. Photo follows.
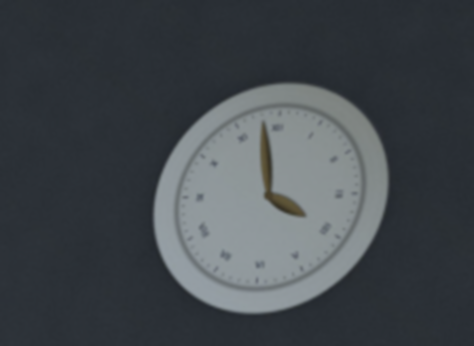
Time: 3h58
